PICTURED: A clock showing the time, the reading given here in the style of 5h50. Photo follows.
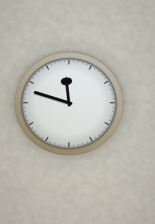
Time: 11h48
